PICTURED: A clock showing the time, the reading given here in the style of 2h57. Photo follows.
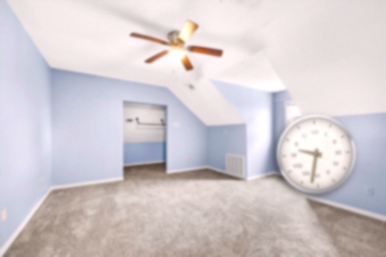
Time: 9h32
